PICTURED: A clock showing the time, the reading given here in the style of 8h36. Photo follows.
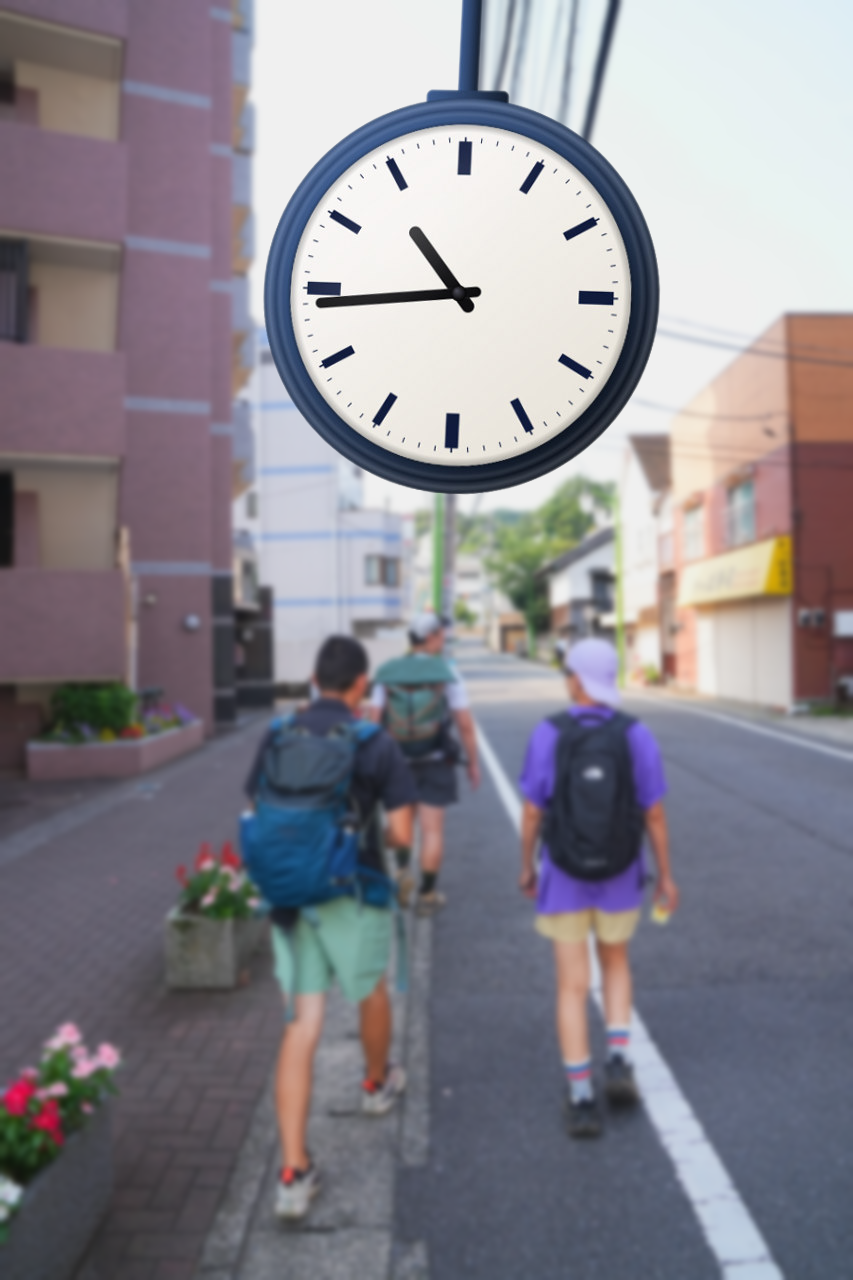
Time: 10h44
